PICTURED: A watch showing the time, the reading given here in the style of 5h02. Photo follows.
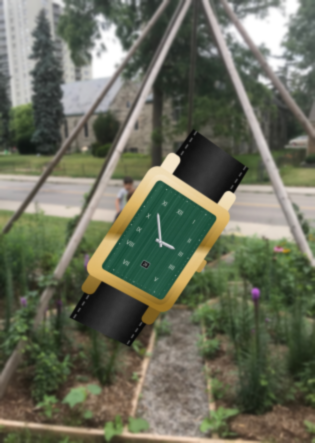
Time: 2h53
